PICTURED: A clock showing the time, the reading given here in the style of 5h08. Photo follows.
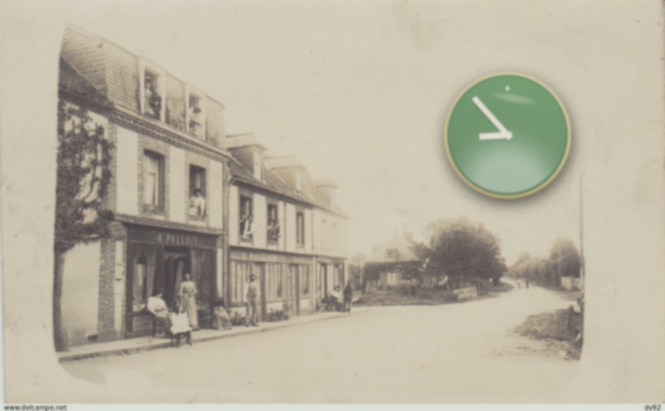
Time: 8h53
